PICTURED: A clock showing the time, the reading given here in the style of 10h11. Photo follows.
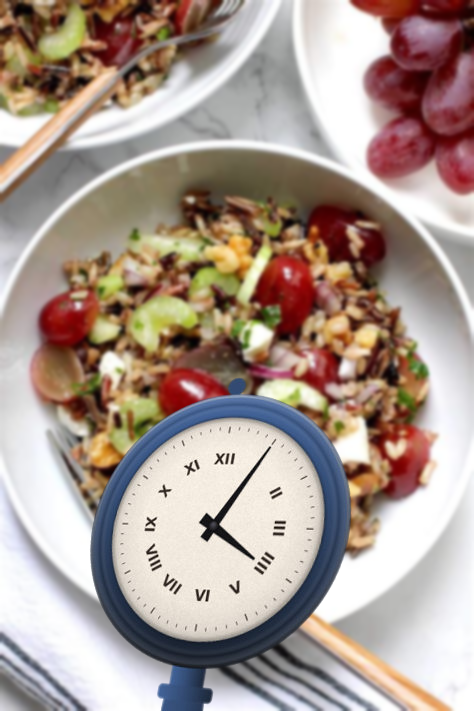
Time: 4h05
